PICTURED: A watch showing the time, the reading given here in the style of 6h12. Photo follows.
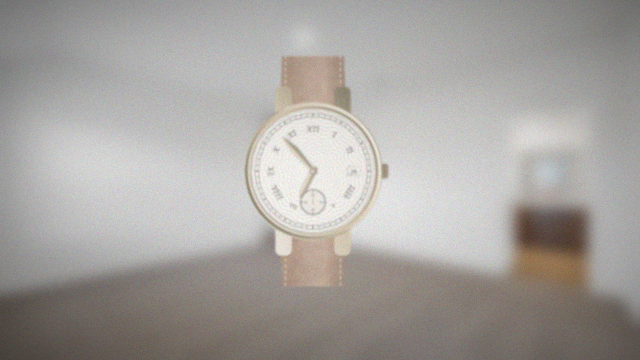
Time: 6h53
